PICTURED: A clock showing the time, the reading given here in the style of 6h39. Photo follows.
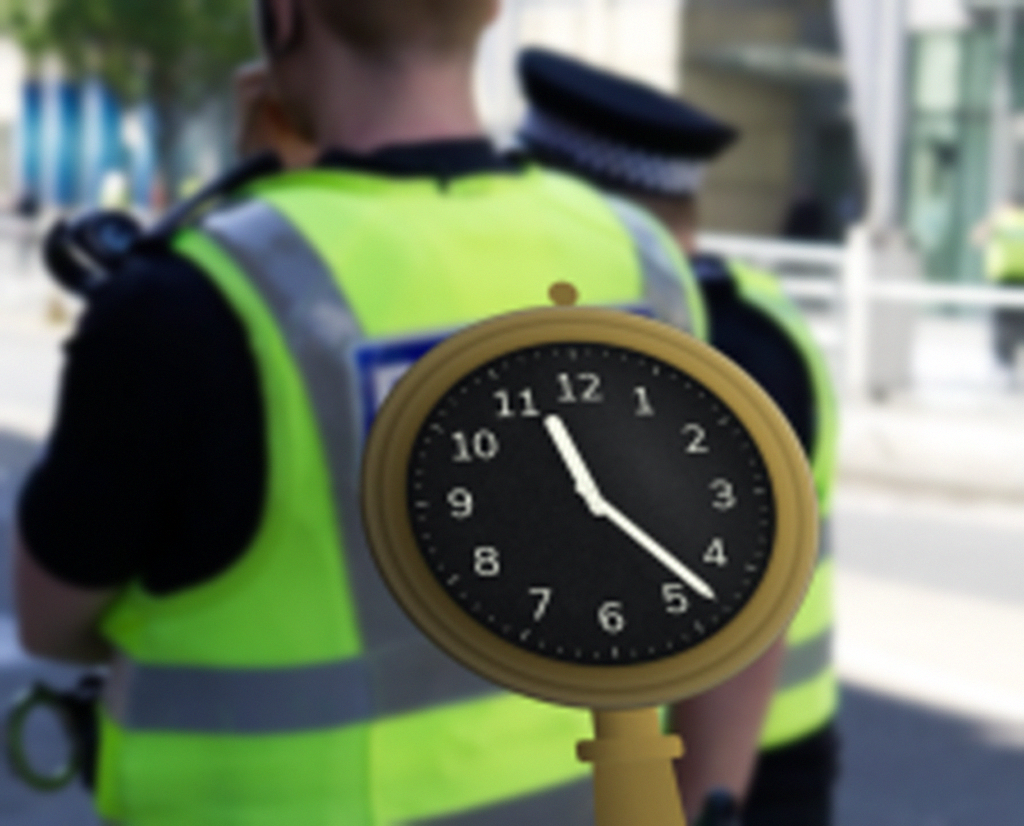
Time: 11h23
